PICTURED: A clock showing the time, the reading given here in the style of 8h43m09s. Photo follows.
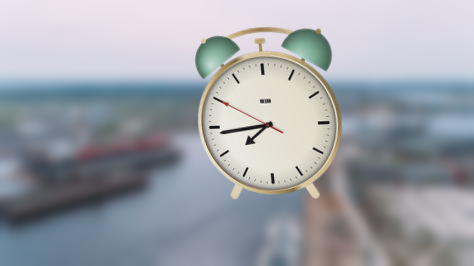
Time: 7h43m50s
